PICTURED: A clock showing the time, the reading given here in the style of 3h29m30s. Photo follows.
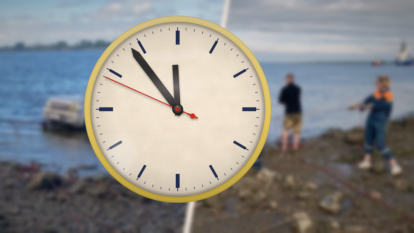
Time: 11h53m49s
